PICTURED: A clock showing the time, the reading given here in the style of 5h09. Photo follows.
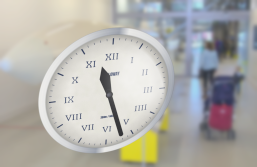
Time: 11h27
